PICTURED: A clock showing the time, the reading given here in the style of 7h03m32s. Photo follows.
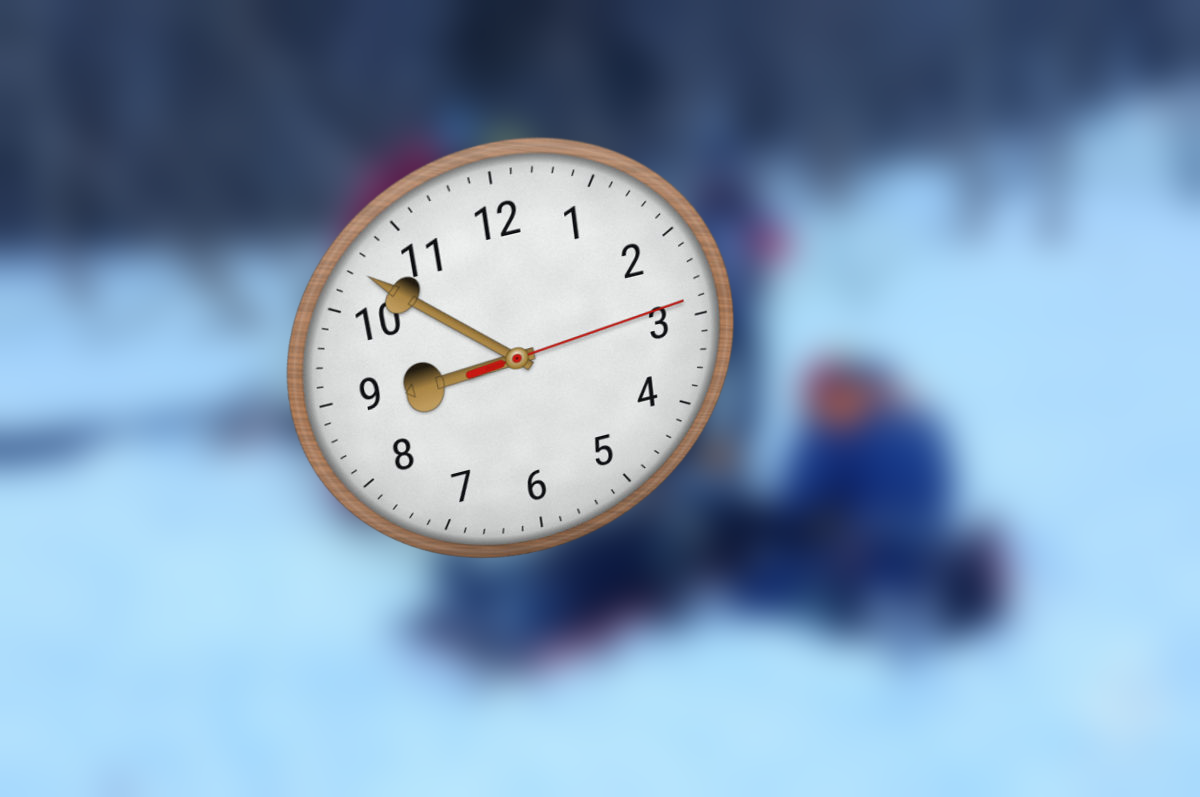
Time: 8h52m14s
